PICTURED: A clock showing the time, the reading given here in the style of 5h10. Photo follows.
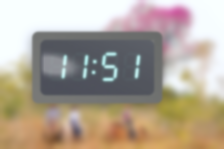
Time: 11h51
